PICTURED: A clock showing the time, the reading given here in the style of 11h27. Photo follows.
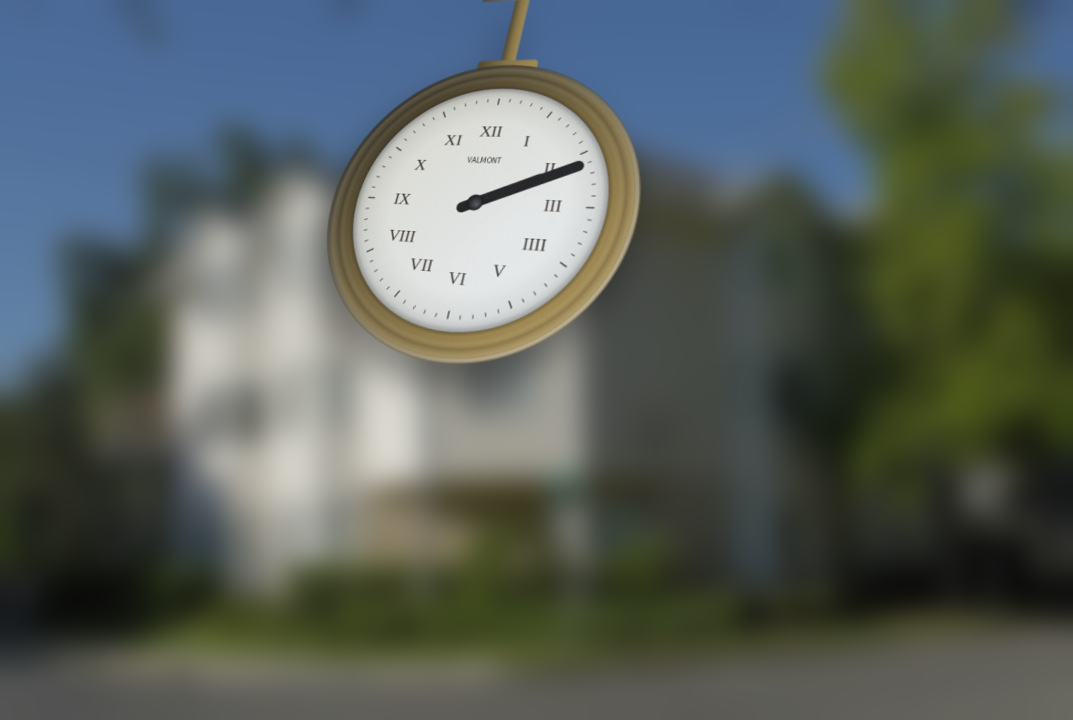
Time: 2h11
